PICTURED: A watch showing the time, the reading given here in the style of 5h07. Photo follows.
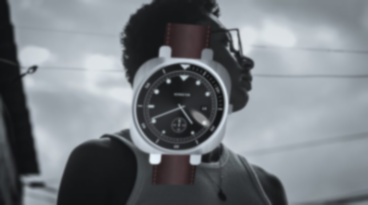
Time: 4h41
